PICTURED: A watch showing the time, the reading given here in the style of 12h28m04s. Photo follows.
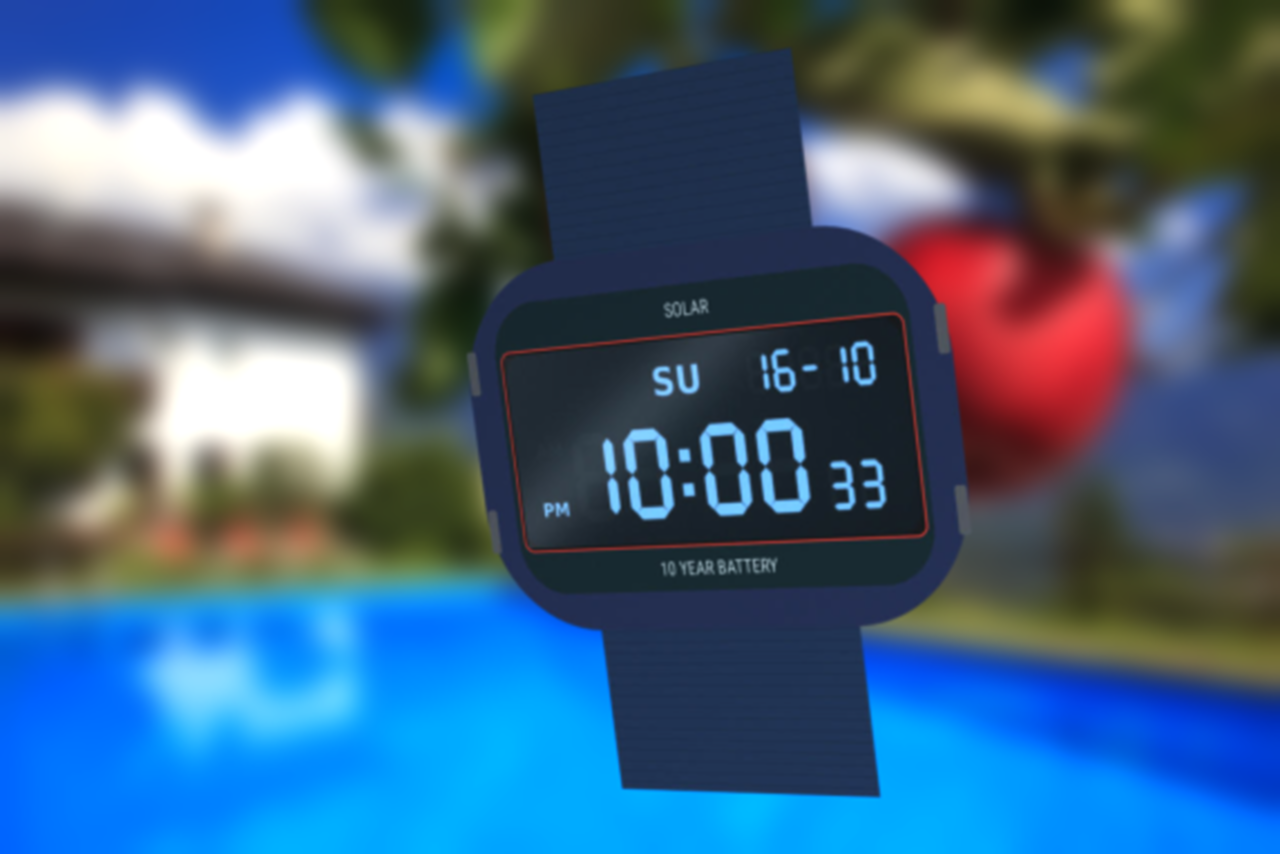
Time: 10h00m33s
